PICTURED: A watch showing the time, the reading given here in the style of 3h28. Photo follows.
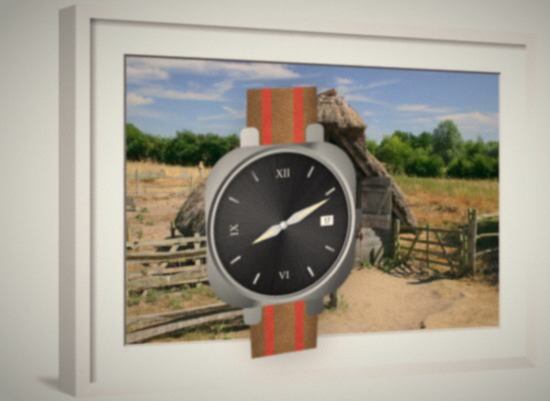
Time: 8h11
